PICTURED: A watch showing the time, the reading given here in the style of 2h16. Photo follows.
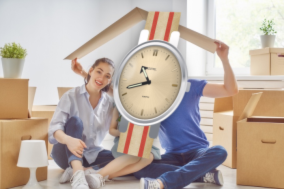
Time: 10h42
